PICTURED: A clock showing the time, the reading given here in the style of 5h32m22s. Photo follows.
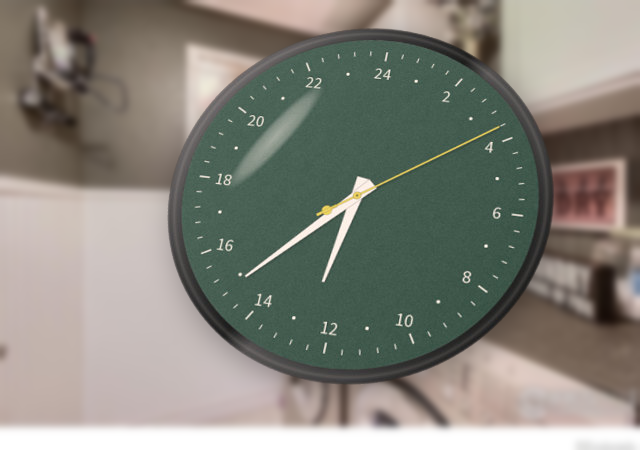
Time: 12h37m09s
